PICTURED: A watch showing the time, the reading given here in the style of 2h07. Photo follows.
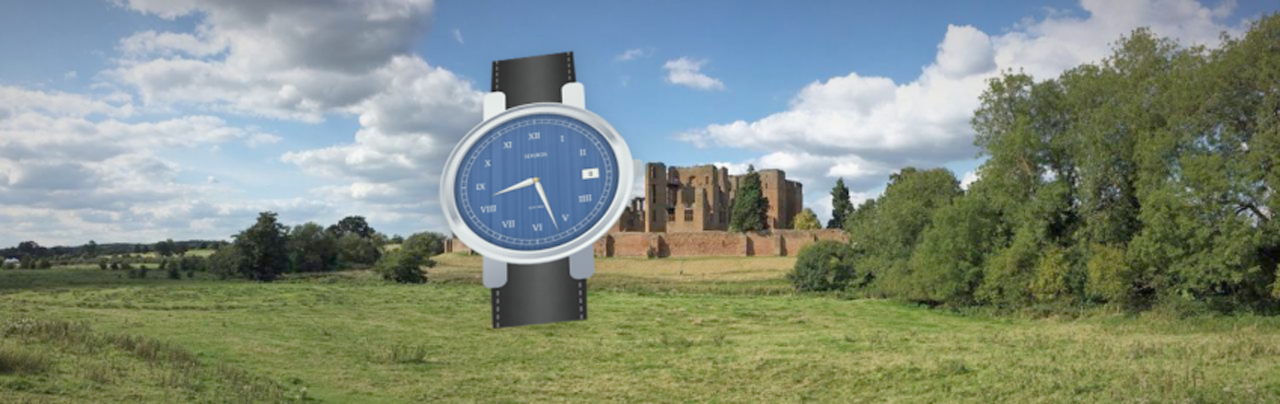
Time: 8h27
